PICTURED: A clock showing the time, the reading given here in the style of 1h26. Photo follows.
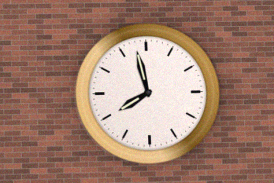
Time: 7h58
